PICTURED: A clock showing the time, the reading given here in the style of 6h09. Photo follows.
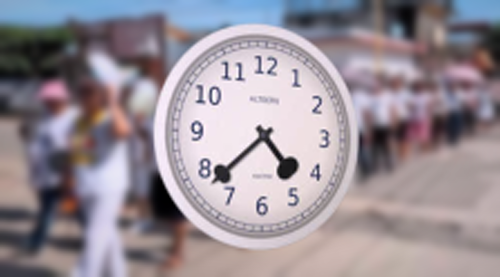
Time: 4h38
